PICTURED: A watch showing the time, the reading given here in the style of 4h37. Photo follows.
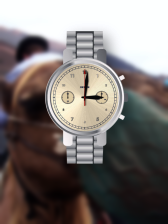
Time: 3h01
